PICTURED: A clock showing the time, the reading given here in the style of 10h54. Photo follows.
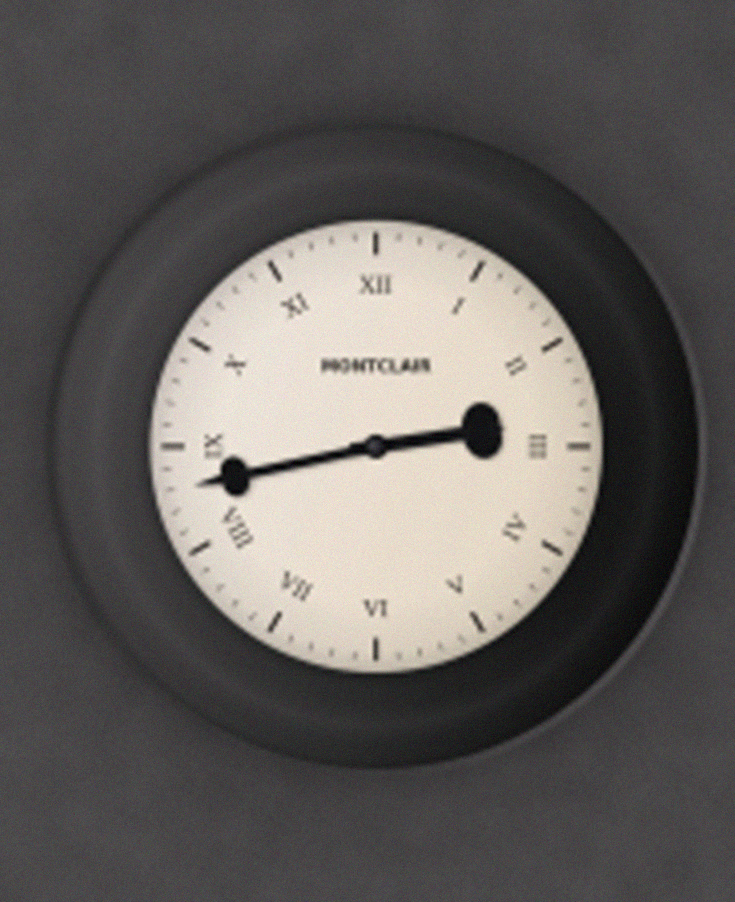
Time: 2h43
